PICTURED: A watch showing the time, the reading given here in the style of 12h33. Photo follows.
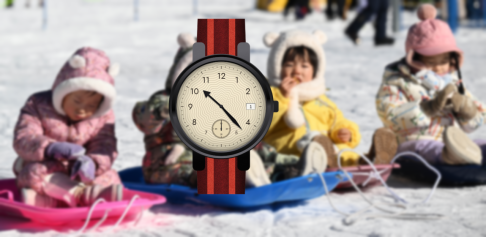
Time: 10h23
